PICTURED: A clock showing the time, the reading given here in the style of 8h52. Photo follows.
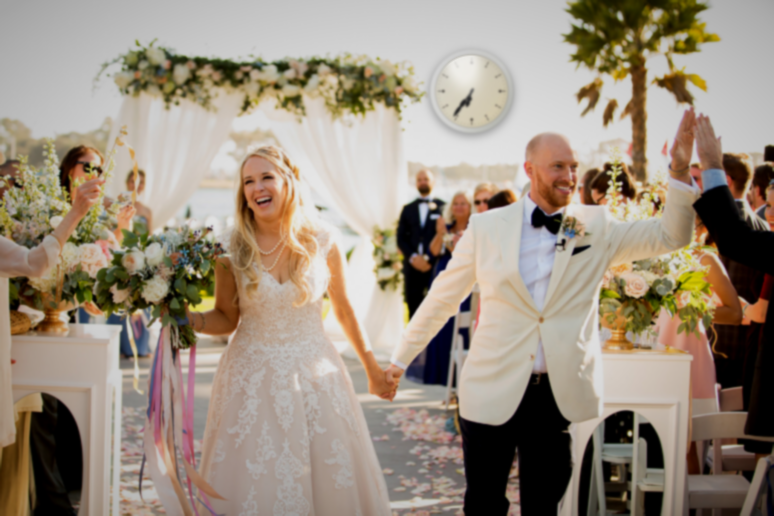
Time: 6h36
